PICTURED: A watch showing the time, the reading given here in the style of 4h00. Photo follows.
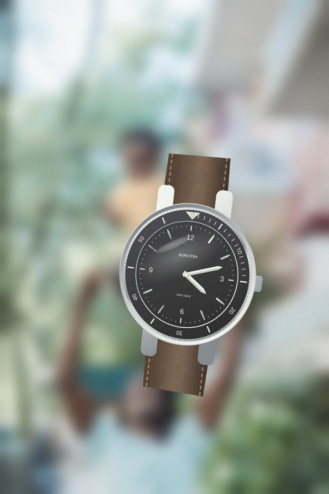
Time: 4h12
